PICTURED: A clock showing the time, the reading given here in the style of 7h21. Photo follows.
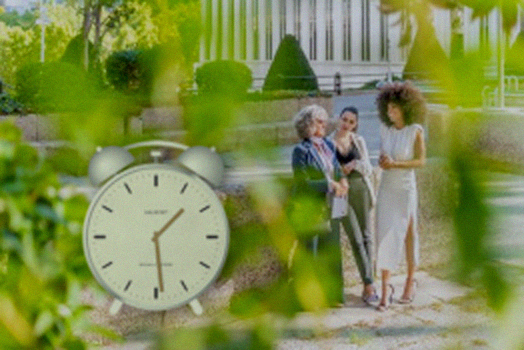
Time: 1h29
